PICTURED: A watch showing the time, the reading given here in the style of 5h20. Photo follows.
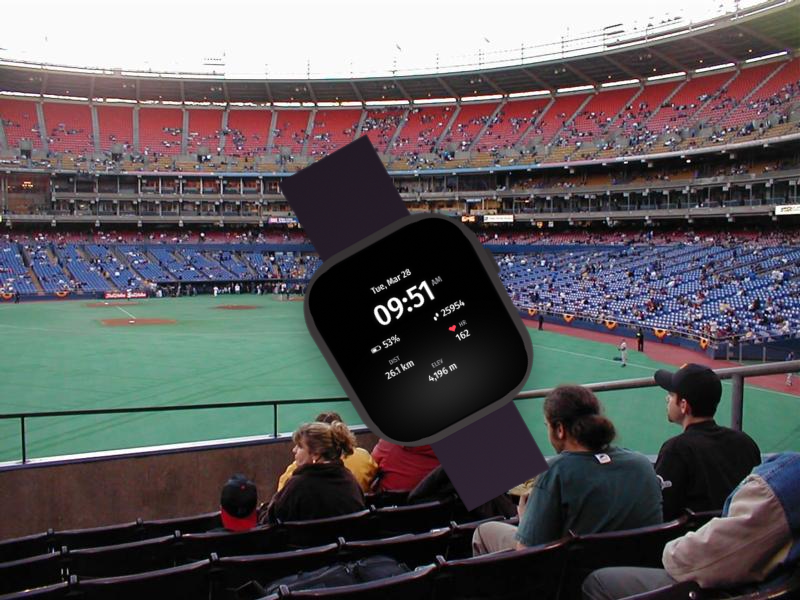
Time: 9h51
